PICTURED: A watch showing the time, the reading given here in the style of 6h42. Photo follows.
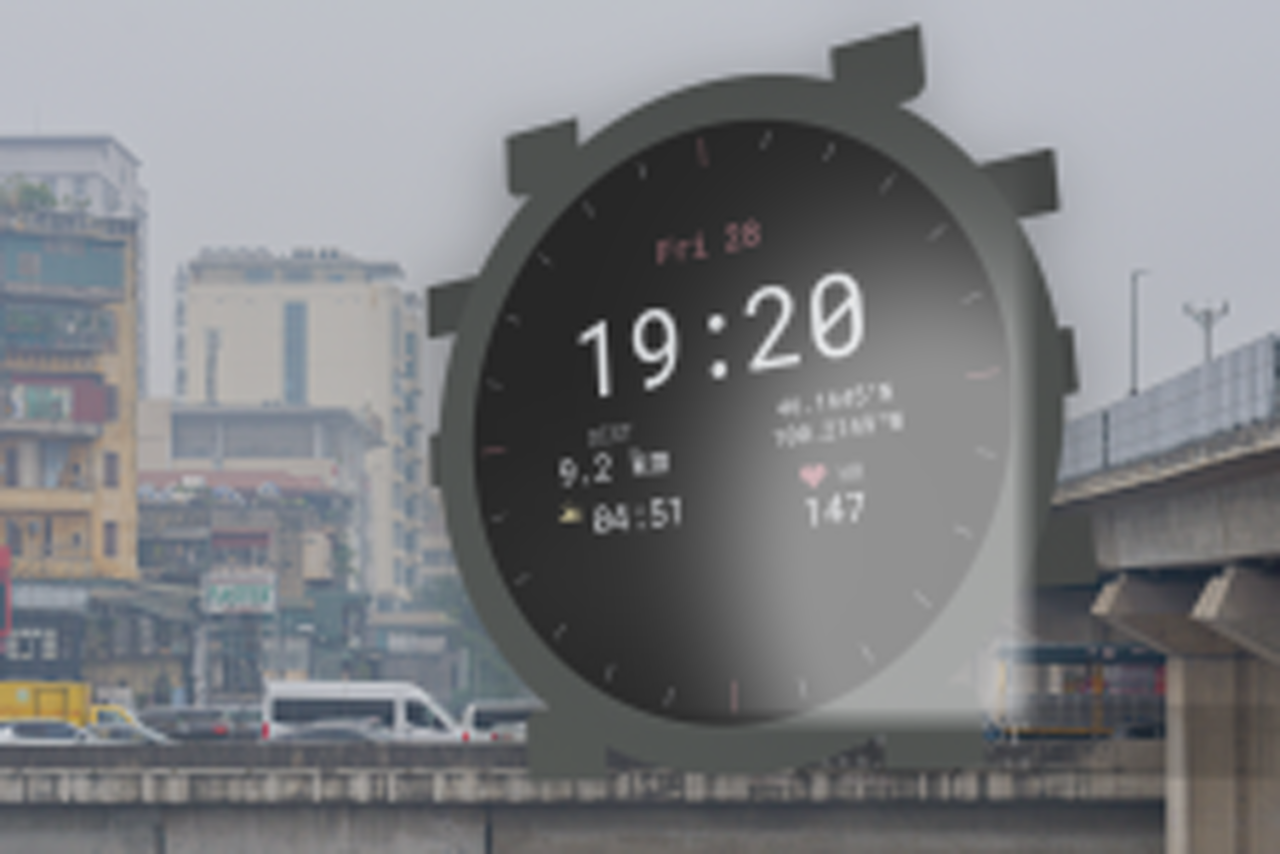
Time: 19h20
